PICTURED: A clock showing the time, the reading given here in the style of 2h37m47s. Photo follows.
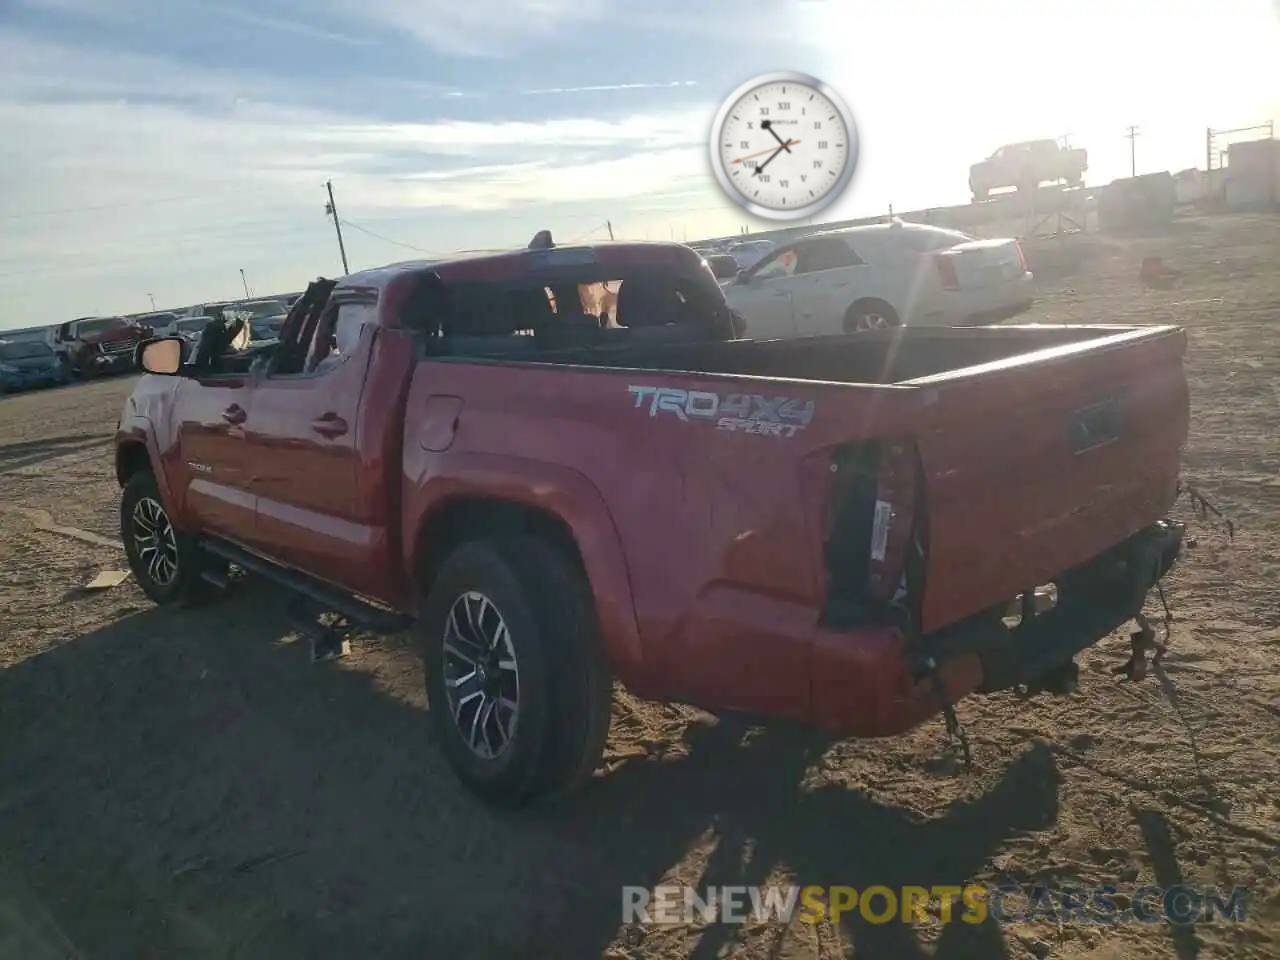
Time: 10h37m42s
